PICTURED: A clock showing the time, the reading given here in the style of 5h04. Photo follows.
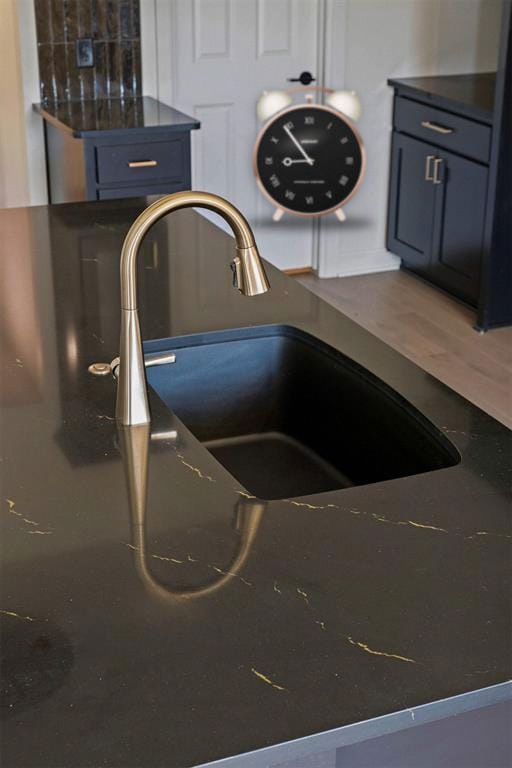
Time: 8h54
